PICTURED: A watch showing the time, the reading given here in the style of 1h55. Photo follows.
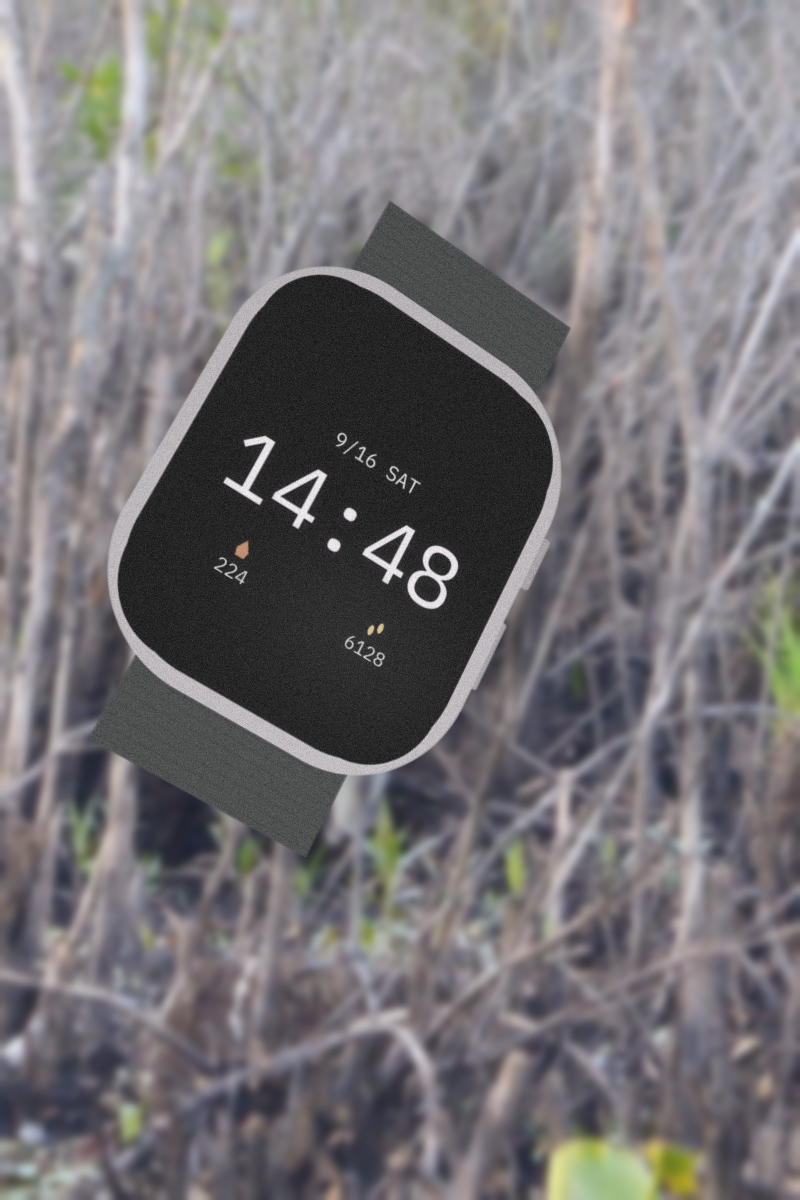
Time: 14h48
